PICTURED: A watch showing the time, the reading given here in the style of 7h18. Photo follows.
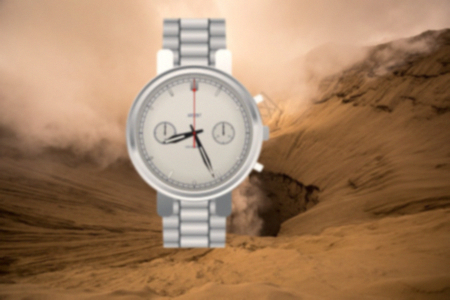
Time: 8h26
